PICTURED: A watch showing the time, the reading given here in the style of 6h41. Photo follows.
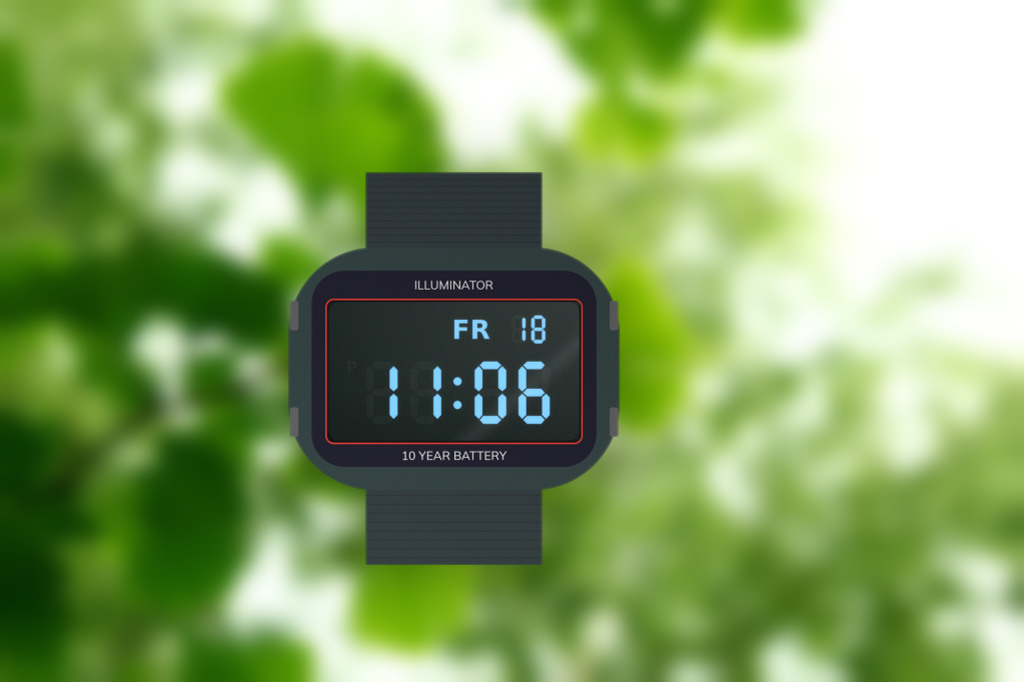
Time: 11h06
